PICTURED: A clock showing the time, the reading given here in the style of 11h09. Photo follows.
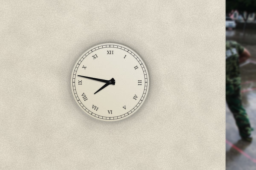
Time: 7h47
